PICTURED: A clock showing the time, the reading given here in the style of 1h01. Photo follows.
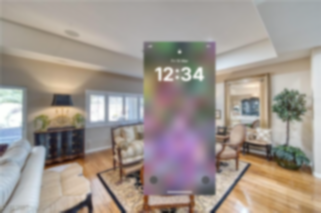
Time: 12h34
